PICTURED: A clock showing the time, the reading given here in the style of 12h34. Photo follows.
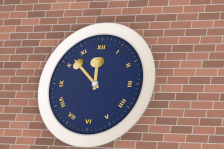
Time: 11h52
